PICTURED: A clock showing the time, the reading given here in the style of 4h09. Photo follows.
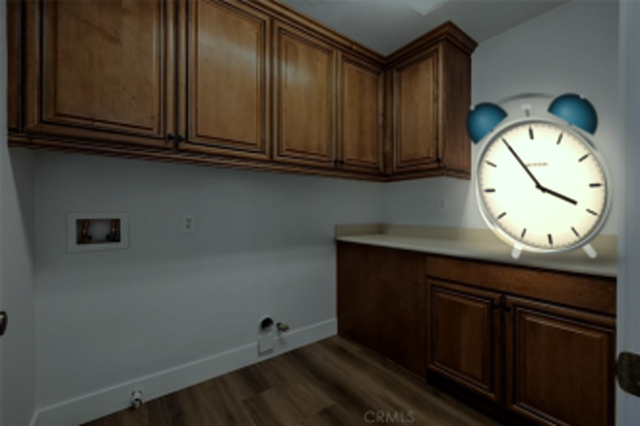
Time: 3h55
